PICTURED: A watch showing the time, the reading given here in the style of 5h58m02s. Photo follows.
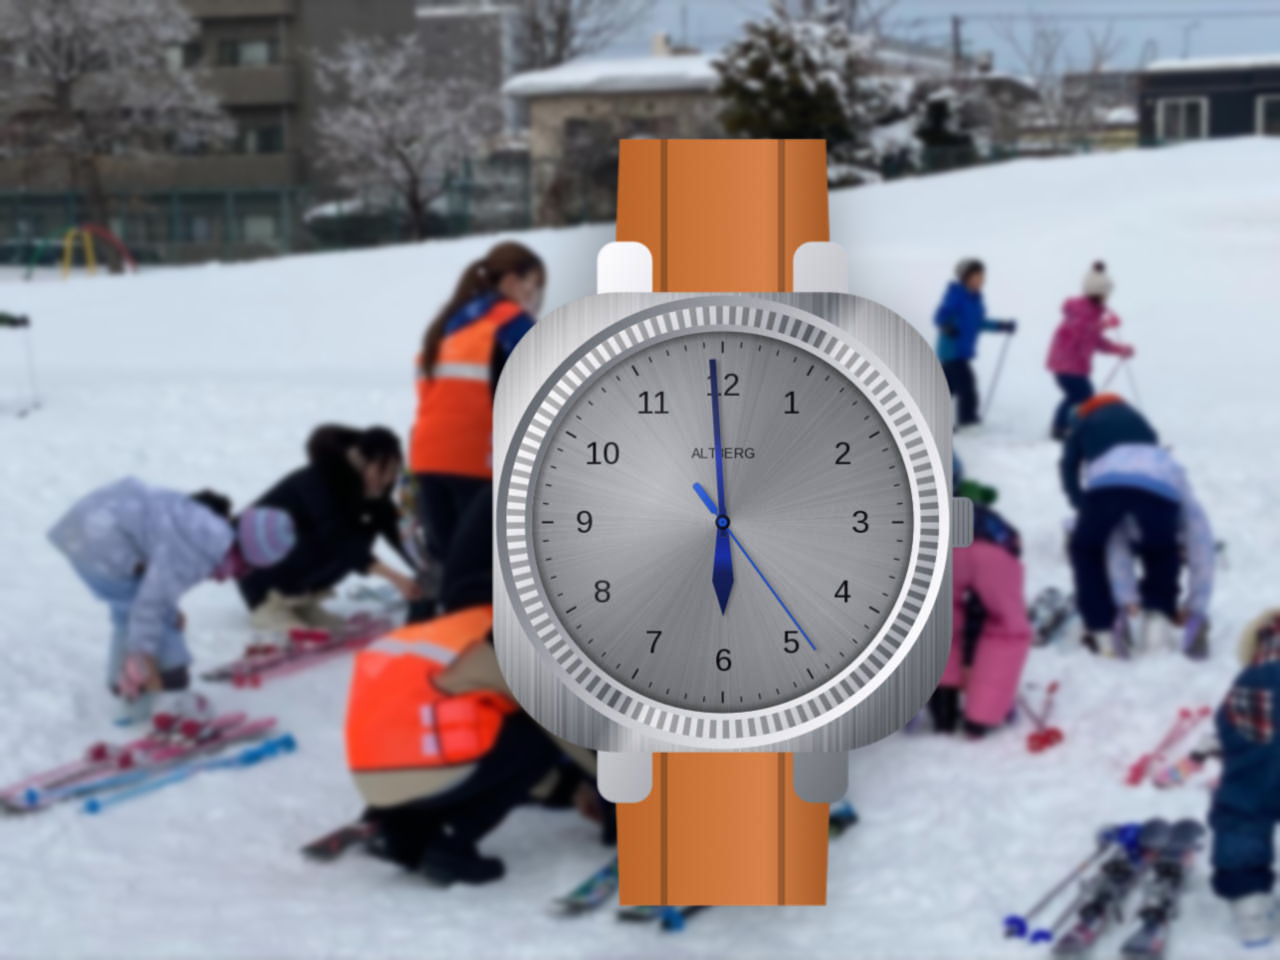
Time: 5h59m24s
